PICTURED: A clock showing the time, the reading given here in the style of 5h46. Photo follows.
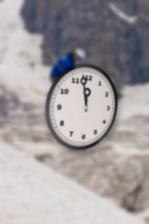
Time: 11h58
